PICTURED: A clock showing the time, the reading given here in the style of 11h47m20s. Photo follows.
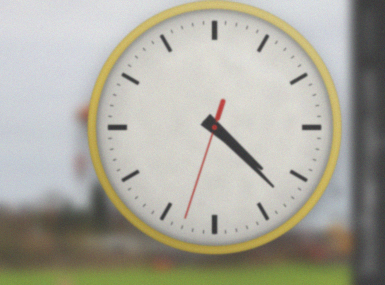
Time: 4h22m33s
